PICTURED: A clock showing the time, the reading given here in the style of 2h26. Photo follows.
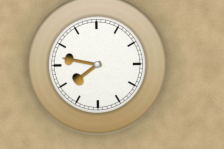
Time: 7h47
